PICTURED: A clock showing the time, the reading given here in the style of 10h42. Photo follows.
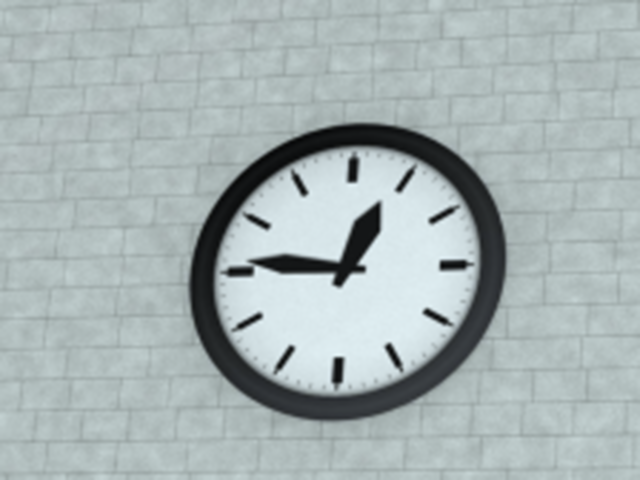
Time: 12h46
